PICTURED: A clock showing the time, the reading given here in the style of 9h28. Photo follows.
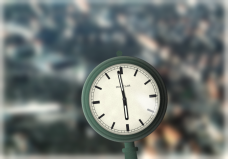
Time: 5h59
